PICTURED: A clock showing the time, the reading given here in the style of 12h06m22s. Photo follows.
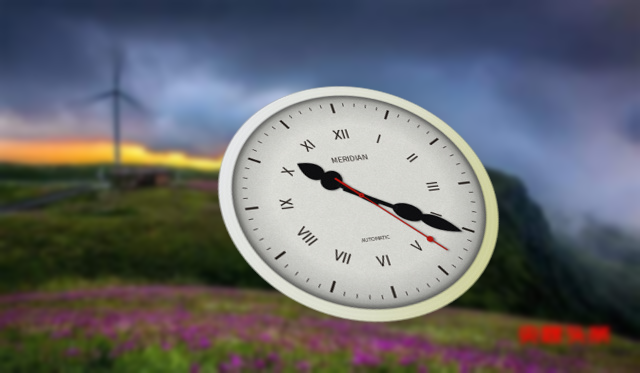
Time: 10h20m23s
